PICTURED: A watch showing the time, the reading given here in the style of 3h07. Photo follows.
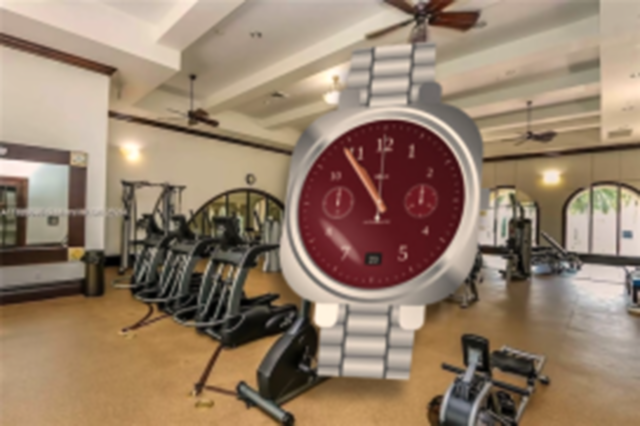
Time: 10h54
